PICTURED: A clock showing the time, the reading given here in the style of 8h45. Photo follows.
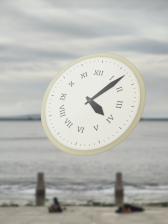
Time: 4h07
